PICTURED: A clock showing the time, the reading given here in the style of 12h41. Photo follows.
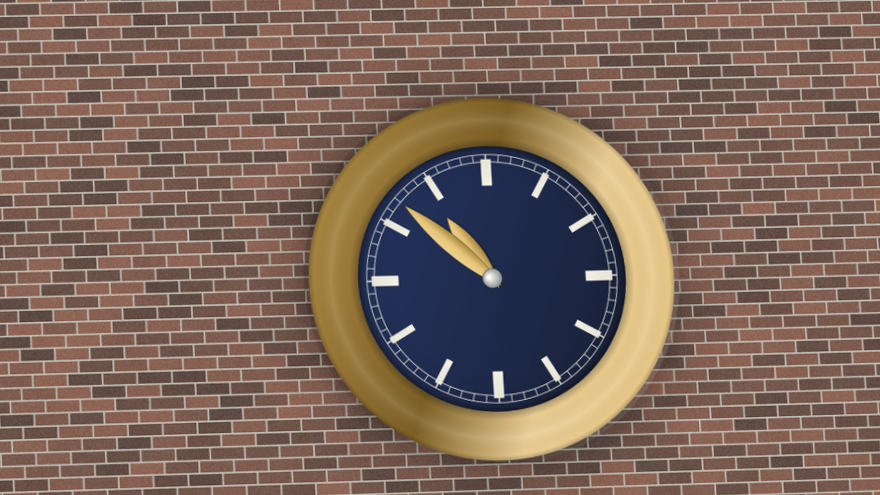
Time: 10h52
